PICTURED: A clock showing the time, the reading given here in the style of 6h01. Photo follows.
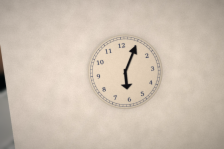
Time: 6h05
